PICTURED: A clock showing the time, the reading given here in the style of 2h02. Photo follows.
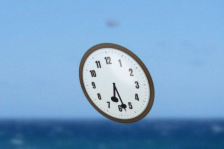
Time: 6h28
